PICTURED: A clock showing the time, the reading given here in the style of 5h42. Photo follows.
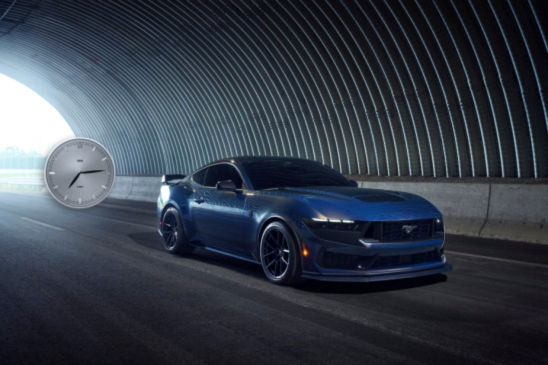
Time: 7h14
